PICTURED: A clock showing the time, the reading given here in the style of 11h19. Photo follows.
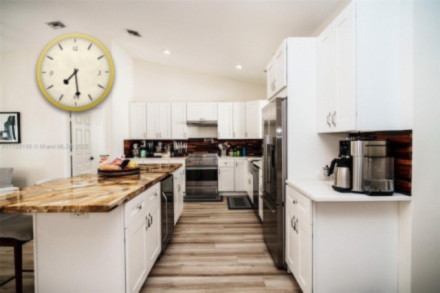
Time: 7h29
